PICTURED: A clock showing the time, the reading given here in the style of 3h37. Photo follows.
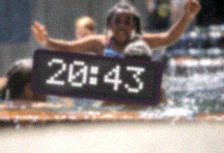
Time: 20h43
